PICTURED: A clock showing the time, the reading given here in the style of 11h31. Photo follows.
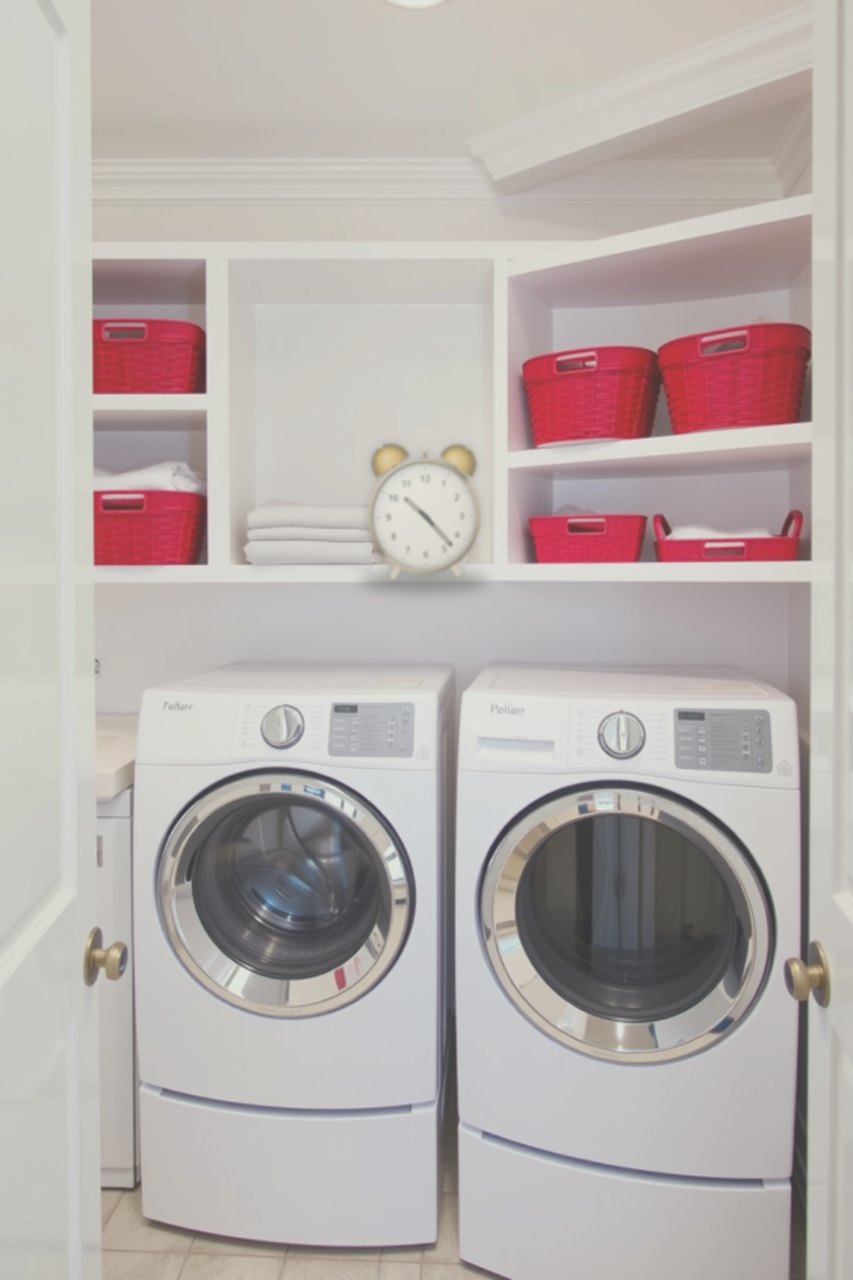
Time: 10h23
